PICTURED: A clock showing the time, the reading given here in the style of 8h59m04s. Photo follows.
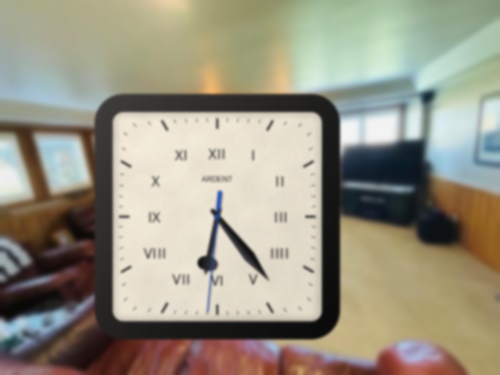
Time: 6h23m31s
